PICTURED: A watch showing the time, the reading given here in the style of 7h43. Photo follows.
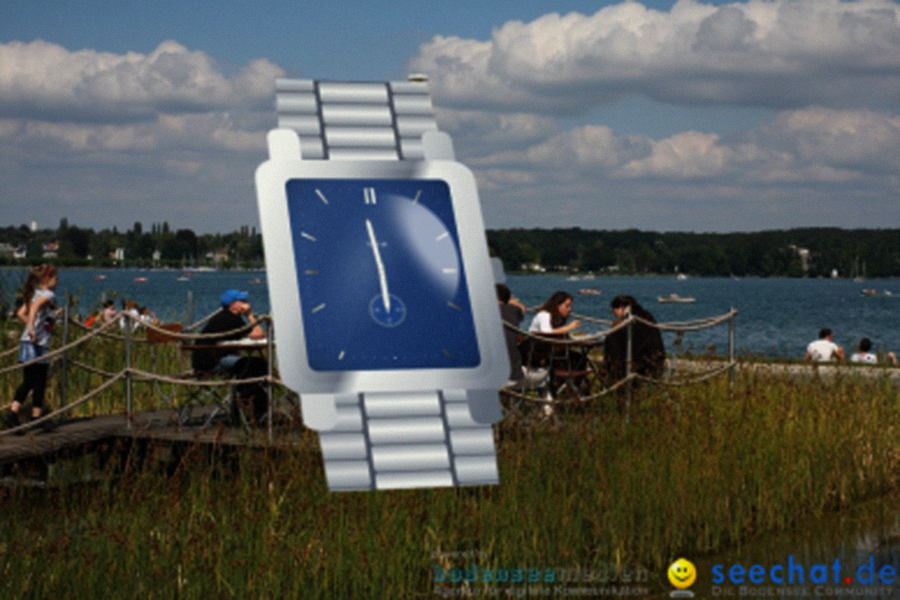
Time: 5h59
